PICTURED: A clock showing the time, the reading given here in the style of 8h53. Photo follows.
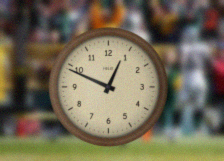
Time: 12h49
